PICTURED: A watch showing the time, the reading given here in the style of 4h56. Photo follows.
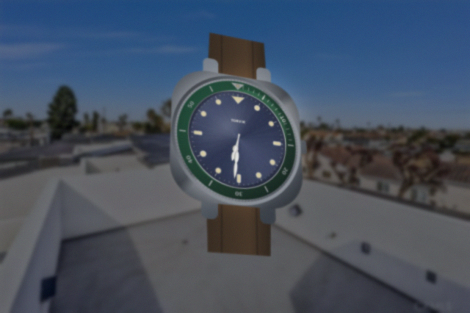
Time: 6h31
